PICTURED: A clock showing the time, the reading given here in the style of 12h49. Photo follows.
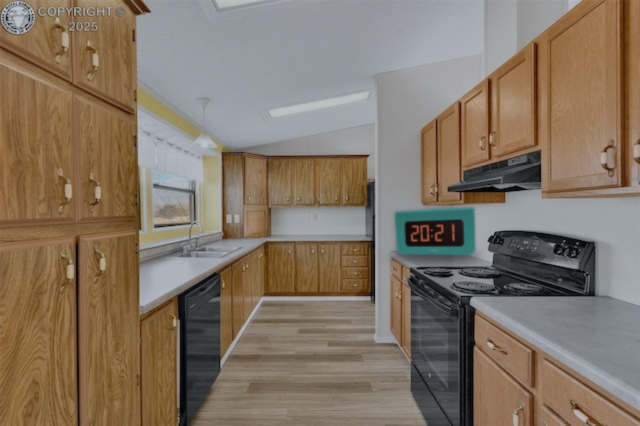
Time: 20h21
